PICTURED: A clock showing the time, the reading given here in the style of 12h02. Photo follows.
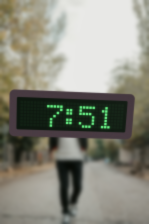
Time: 7h51
